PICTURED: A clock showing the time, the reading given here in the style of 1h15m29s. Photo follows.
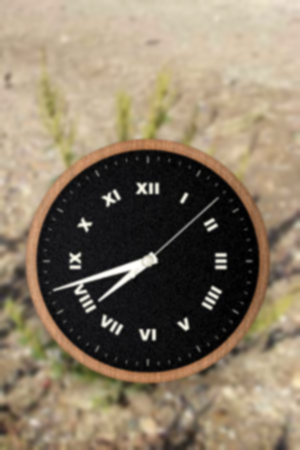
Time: 7h42m08s
